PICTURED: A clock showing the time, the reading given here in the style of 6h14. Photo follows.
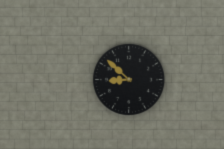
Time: 8h52
